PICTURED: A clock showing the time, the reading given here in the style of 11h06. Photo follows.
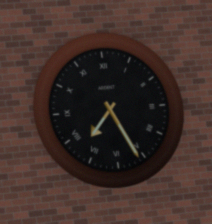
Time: 7h26
